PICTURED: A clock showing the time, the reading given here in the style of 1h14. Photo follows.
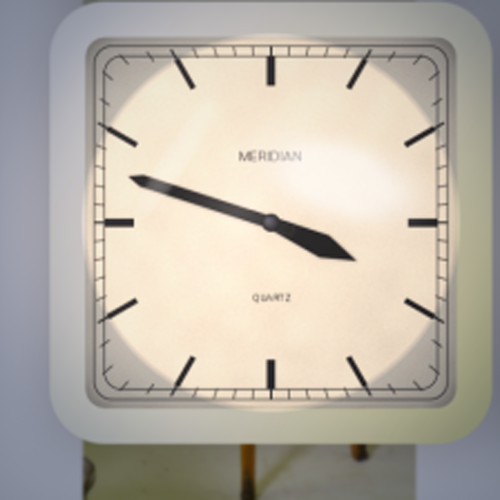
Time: 3h48
